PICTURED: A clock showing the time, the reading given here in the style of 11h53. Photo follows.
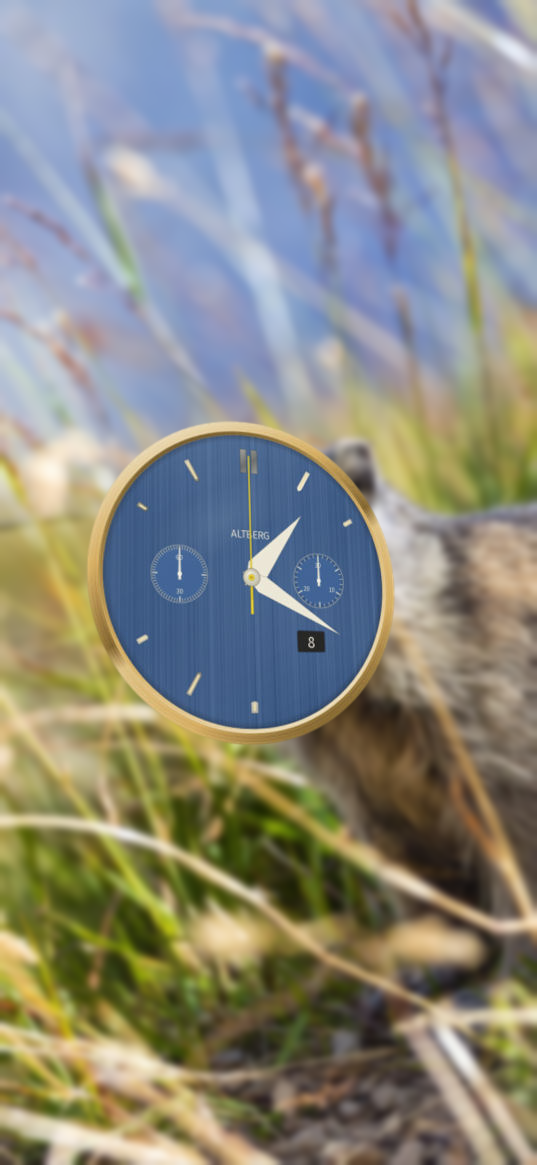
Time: 1h20
